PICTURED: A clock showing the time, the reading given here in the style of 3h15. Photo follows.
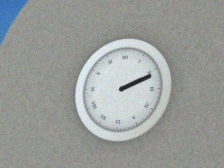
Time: 2h11
